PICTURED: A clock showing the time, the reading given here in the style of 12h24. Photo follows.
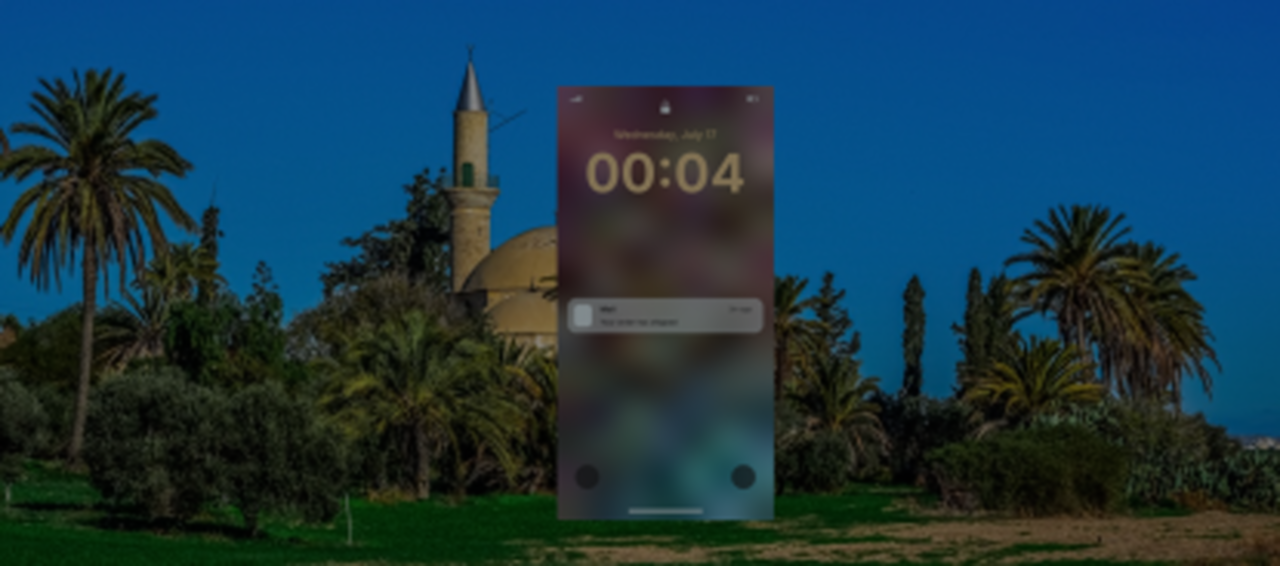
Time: 0h04
